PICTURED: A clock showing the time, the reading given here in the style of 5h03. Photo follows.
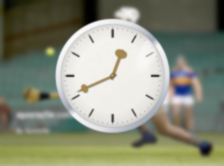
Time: 12h41
